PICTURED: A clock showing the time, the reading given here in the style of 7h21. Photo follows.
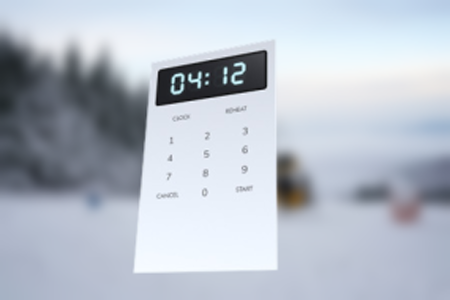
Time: 4h12
